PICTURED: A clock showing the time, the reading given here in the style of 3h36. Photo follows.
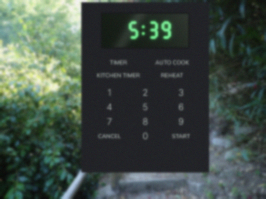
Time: 5h39
